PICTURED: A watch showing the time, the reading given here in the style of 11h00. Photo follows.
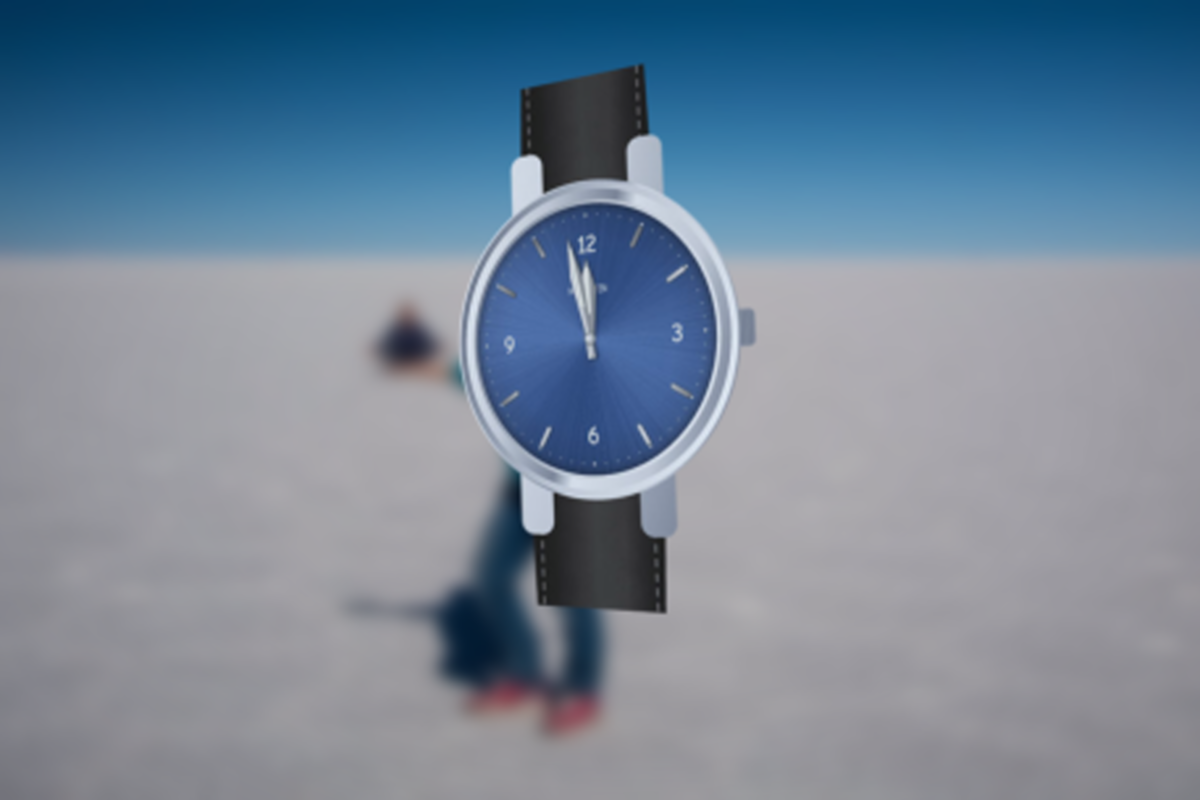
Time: 11h58
